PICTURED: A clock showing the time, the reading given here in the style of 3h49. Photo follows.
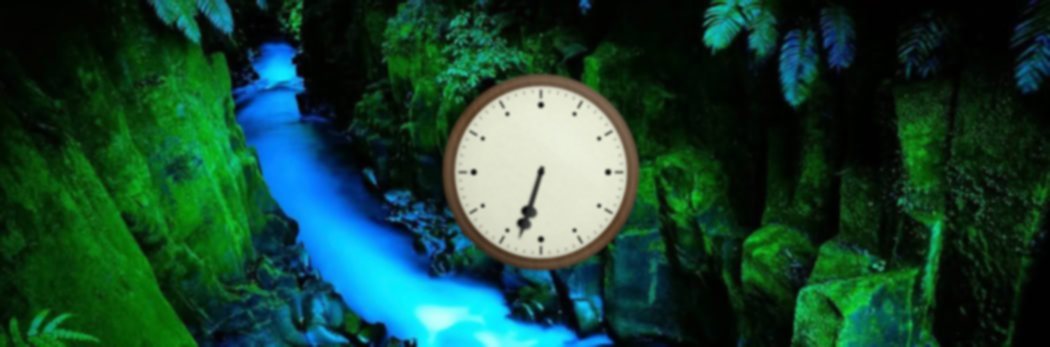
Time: 6h33
